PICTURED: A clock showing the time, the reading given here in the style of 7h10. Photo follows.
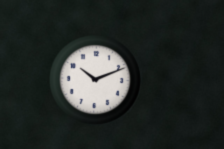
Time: 10h11
